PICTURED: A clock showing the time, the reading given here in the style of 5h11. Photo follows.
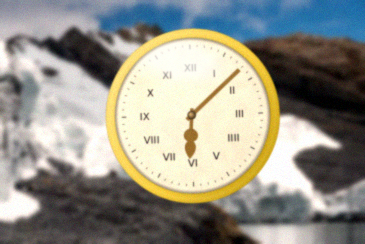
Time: 6h08
